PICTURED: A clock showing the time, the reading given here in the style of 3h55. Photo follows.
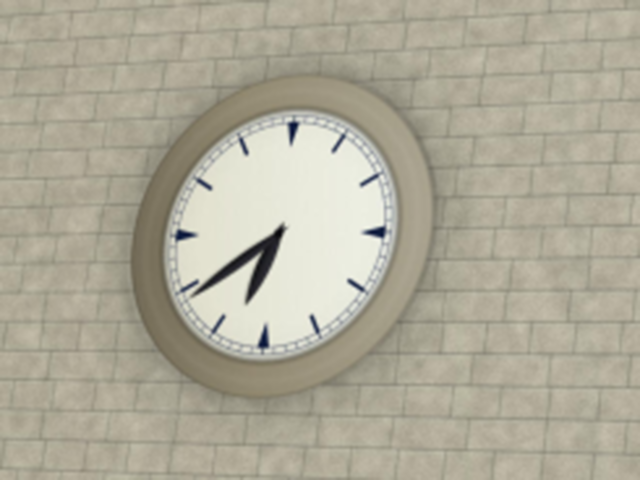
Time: 6h39
